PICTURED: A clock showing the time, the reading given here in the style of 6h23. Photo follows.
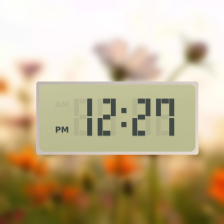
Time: 12h27
